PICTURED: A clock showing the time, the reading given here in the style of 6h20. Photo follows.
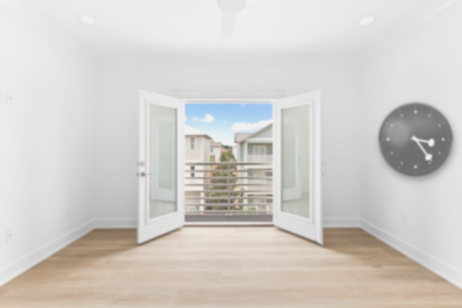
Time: 3h24
